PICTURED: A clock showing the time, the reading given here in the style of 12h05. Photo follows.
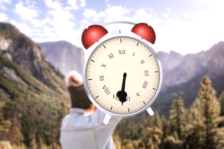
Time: 6h32
